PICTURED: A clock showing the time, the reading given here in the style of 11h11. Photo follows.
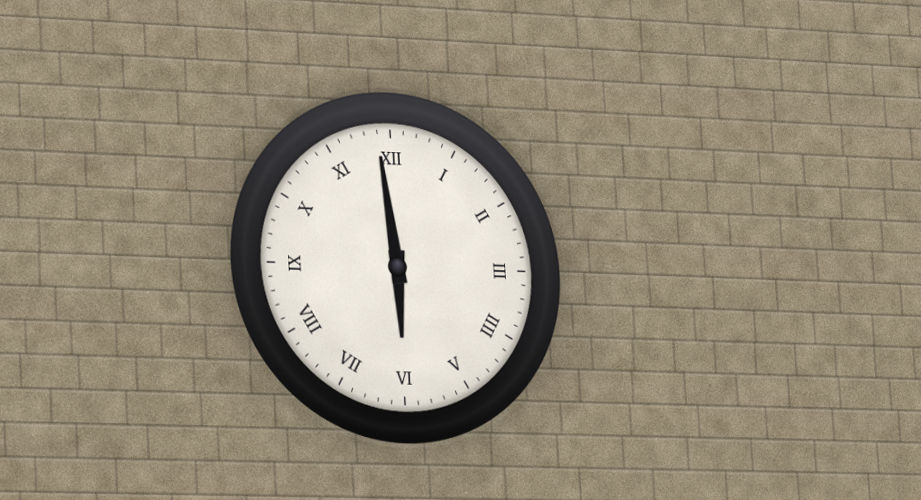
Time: 5h59
